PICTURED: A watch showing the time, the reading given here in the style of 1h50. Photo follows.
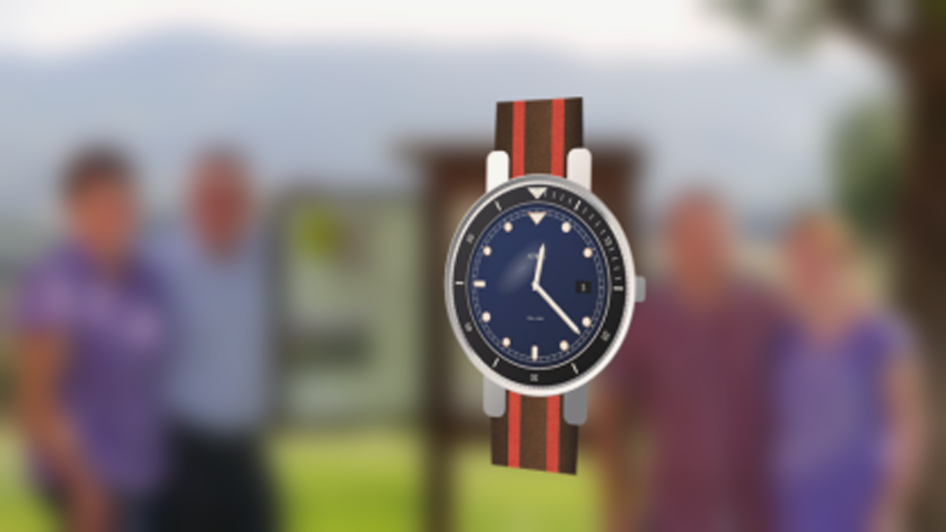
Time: 12h22
